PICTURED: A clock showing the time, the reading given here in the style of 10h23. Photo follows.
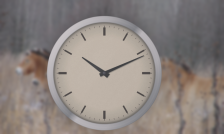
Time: 10h11
